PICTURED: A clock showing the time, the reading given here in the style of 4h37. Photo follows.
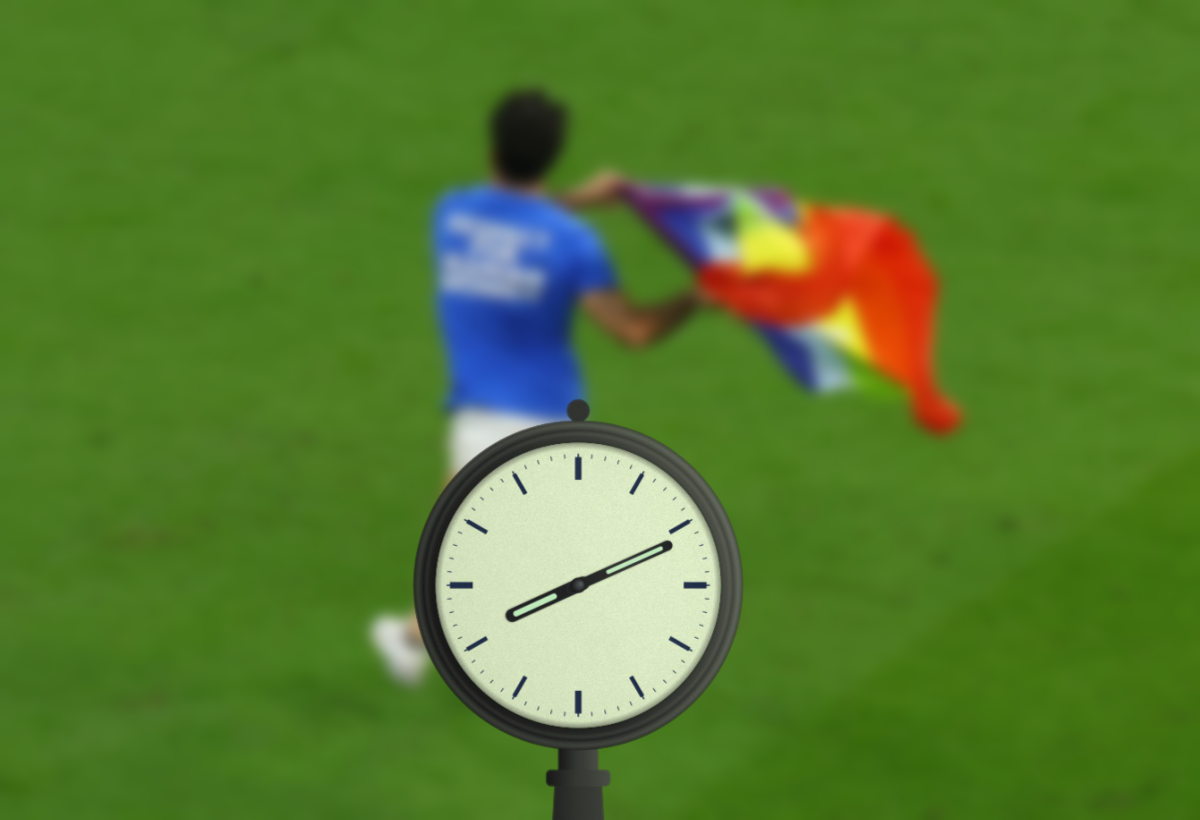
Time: 8h11
